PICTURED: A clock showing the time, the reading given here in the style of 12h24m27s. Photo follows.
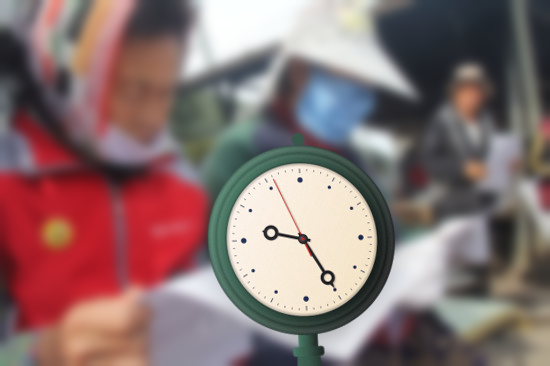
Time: 9h24m56s
